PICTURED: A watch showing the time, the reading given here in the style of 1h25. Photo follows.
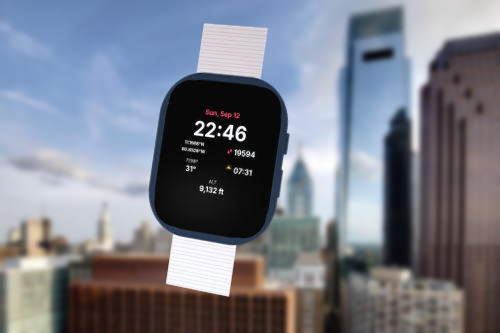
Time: 22h46
